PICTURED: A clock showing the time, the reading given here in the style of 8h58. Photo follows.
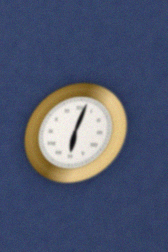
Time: 6h02
